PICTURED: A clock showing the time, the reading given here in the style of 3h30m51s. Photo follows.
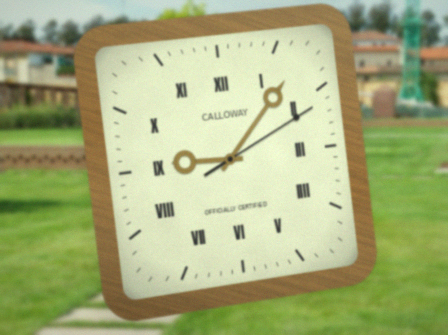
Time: 9h07m11s
